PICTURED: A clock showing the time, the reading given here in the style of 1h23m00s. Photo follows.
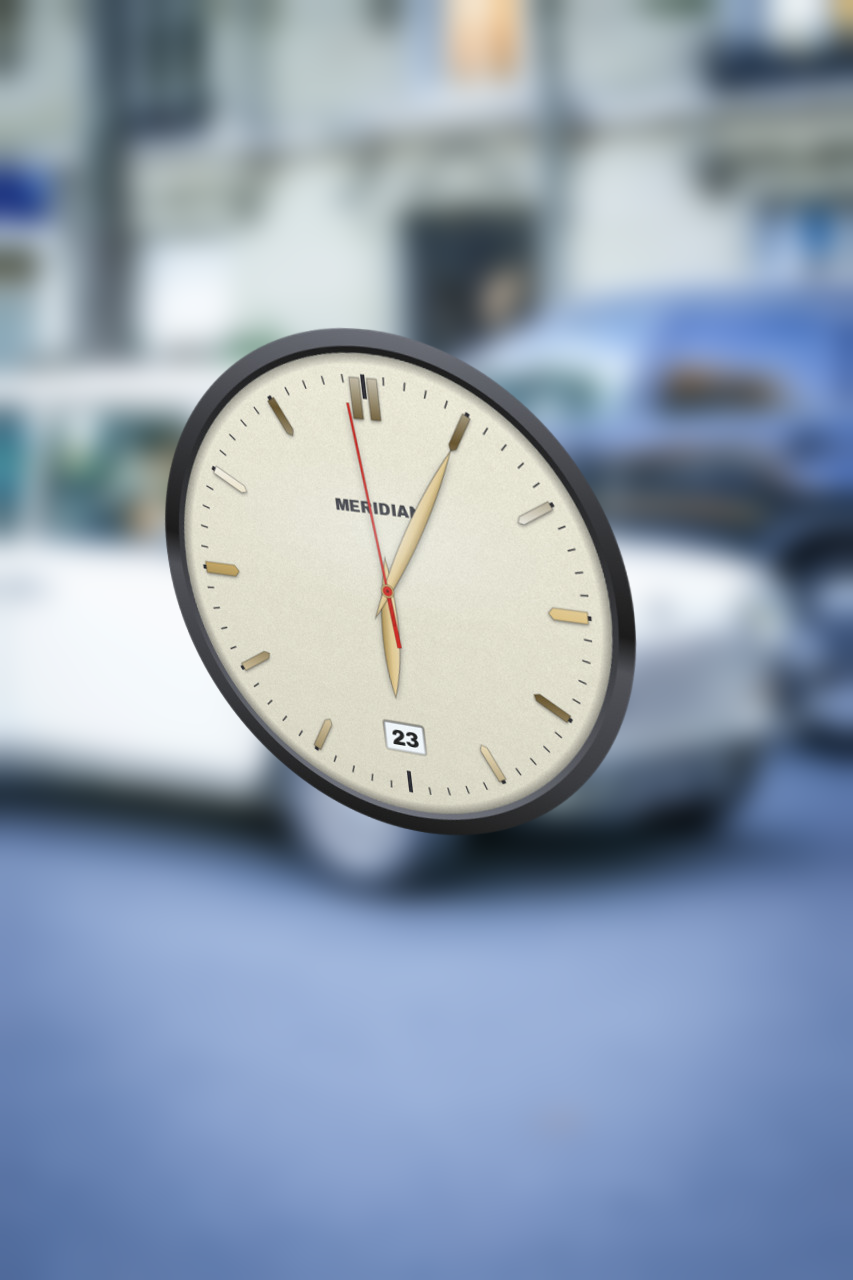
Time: 6h04m59s
